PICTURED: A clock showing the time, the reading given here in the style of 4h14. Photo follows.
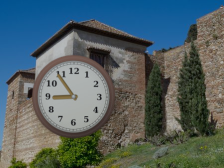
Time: 8h54
